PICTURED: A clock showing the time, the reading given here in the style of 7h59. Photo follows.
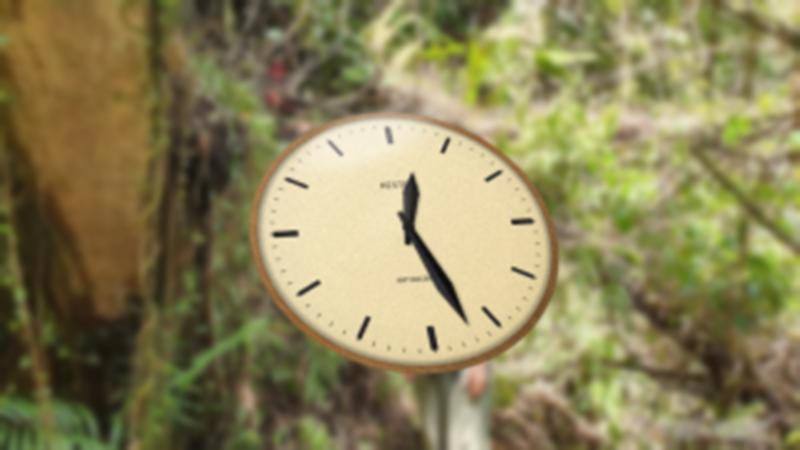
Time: 12h27
